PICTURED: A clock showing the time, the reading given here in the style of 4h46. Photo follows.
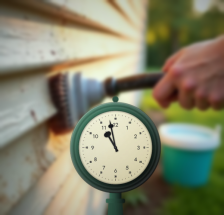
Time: 10h58
